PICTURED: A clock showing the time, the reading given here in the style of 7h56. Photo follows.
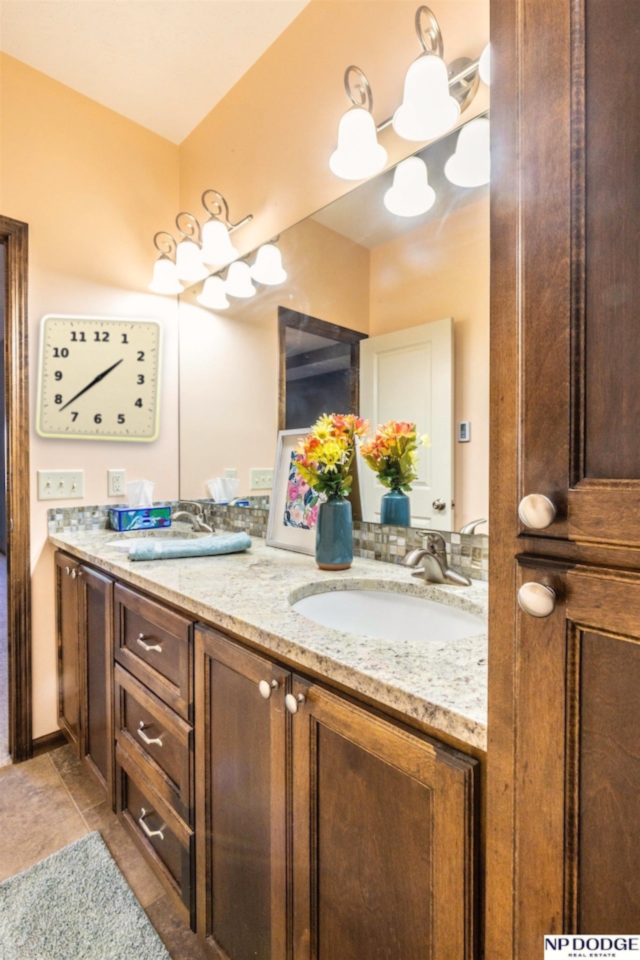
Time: 1h38
